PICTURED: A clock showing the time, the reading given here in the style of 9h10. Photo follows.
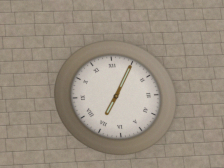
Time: 7h05
